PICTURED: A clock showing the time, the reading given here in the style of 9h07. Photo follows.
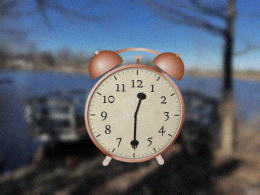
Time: 12h30
